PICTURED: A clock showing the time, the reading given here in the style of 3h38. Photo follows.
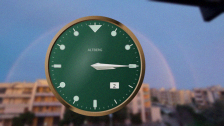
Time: 3h15
